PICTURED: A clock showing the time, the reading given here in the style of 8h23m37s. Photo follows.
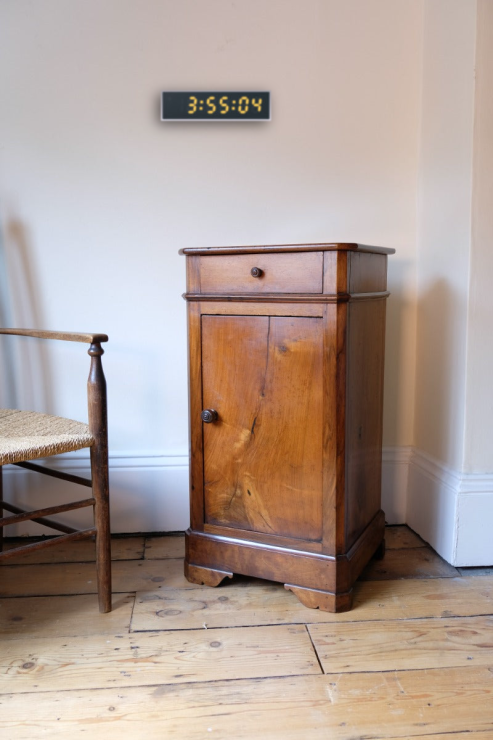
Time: 3h55m04s
